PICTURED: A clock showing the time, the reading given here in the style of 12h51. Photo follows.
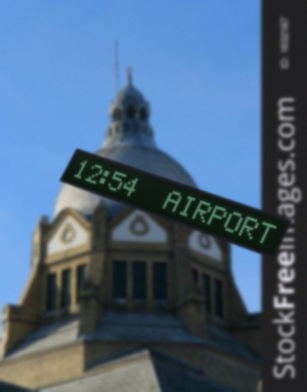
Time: 12h54
